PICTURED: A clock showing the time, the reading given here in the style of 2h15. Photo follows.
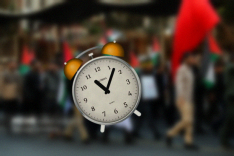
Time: 11h07
